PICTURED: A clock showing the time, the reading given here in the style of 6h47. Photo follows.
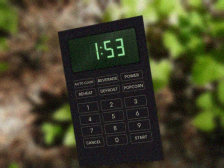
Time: 1h53
